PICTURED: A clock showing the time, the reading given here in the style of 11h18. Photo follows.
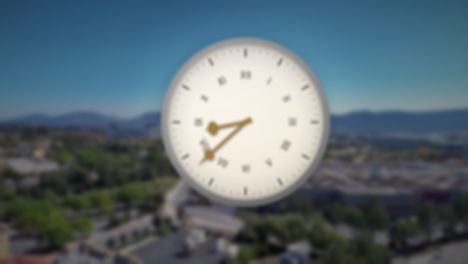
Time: 8h38
